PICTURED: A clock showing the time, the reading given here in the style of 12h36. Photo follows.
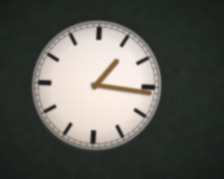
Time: 1h16
